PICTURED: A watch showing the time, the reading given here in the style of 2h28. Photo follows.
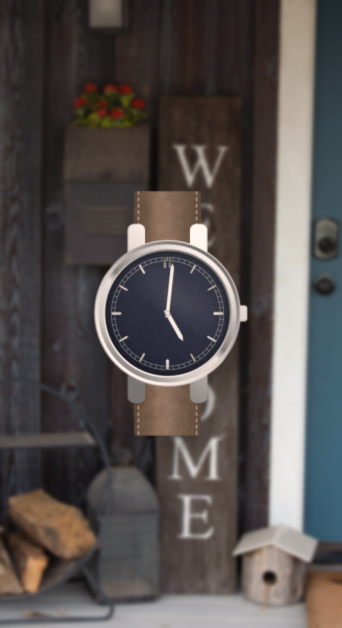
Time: 5h01
